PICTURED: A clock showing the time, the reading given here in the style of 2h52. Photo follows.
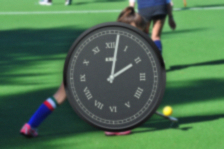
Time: 2h02
